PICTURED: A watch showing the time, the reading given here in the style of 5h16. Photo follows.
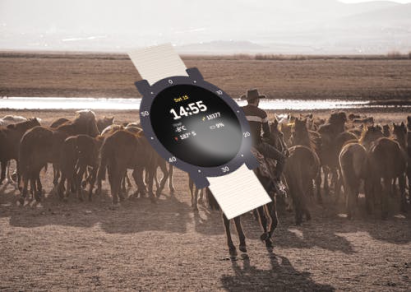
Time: 14h55
